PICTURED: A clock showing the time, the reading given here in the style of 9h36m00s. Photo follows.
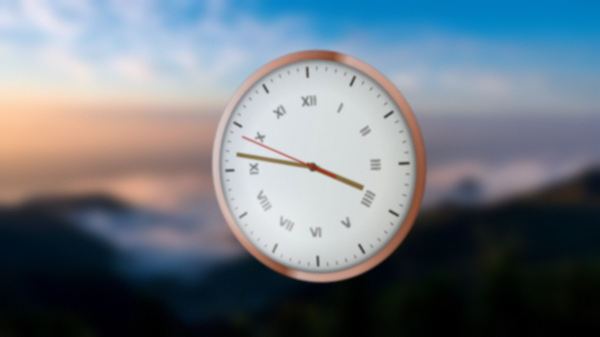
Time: 3h46m49s
